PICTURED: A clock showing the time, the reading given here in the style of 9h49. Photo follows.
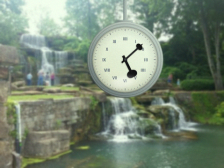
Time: 5h08
